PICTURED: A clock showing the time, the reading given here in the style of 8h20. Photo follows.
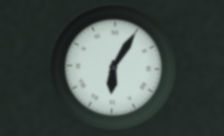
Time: 6h05
